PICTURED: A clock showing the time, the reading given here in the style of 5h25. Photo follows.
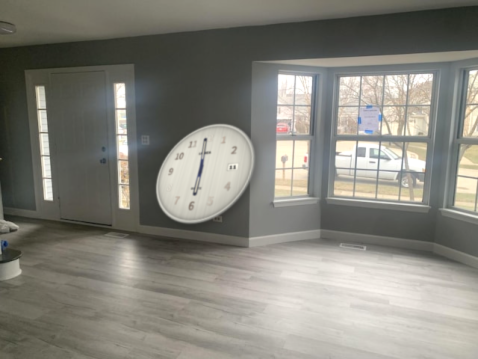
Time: 5h59
